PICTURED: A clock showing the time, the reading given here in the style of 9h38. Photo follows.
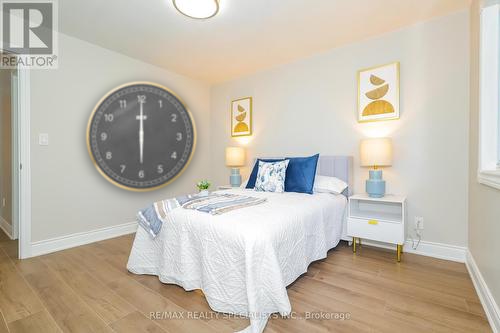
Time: 6h00
